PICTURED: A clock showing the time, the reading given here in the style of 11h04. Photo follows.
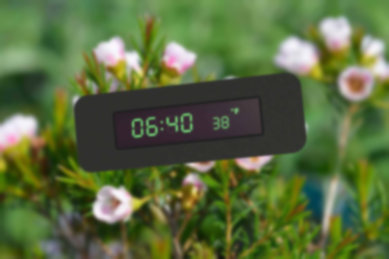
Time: 6h40
